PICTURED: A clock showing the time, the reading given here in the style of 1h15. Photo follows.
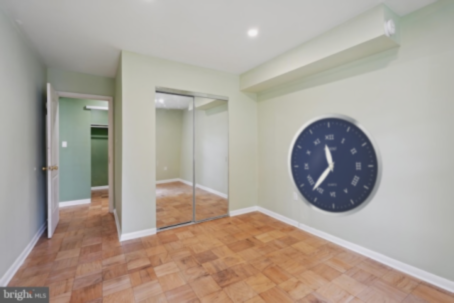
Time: 11h37
